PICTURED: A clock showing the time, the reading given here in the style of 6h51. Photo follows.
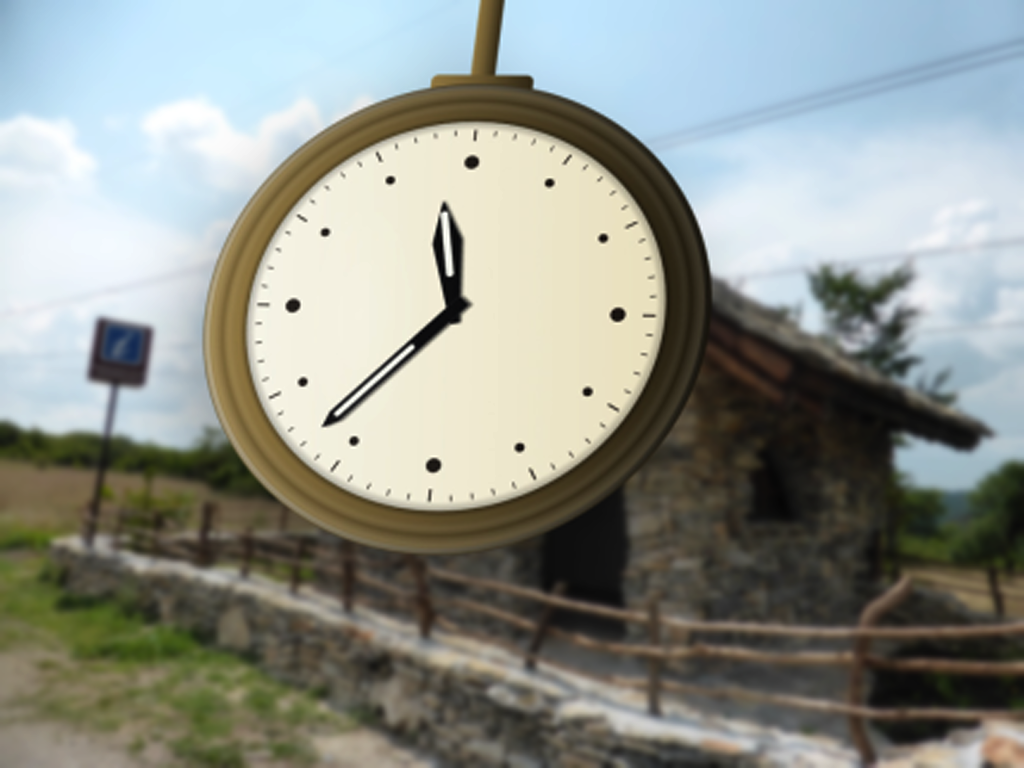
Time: 11h37
